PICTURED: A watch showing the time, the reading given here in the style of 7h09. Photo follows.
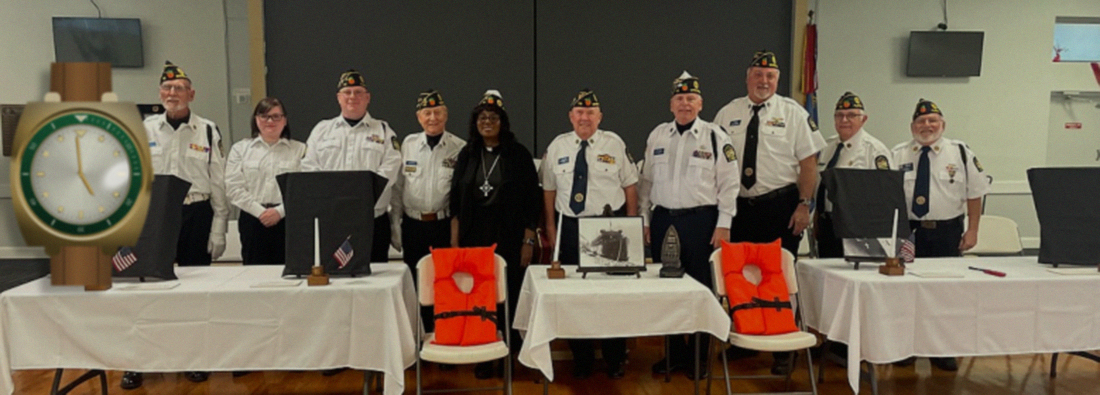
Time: 4h59
